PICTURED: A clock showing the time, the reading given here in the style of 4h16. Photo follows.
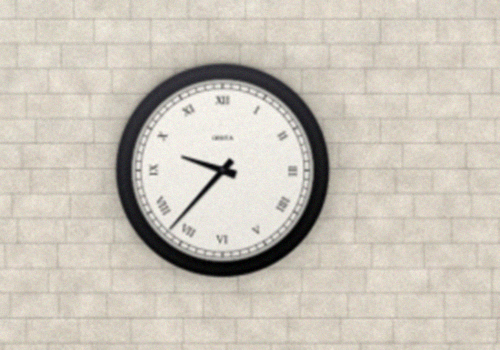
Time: 9h37
